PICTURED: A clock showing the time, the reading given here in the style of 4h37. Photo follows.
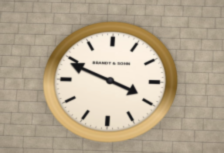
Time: 3h49
